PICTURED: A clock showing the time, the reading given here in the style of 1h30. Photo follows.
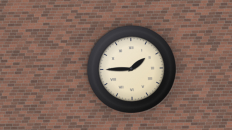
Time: 1h45
